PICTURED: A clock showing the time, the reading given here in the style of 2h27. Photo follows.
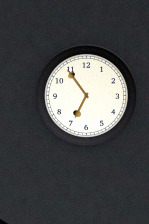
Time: 6h54
